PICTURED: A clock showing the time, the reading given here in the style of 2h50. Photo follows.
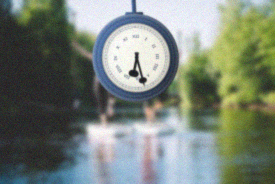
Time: 6h28
